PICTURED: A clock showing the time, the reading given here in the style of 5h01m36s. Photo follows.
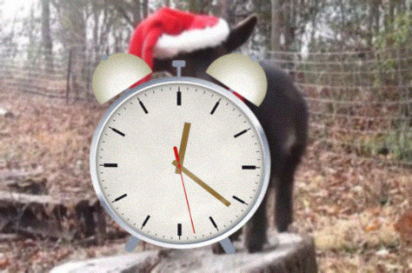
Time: 12h21m28s
